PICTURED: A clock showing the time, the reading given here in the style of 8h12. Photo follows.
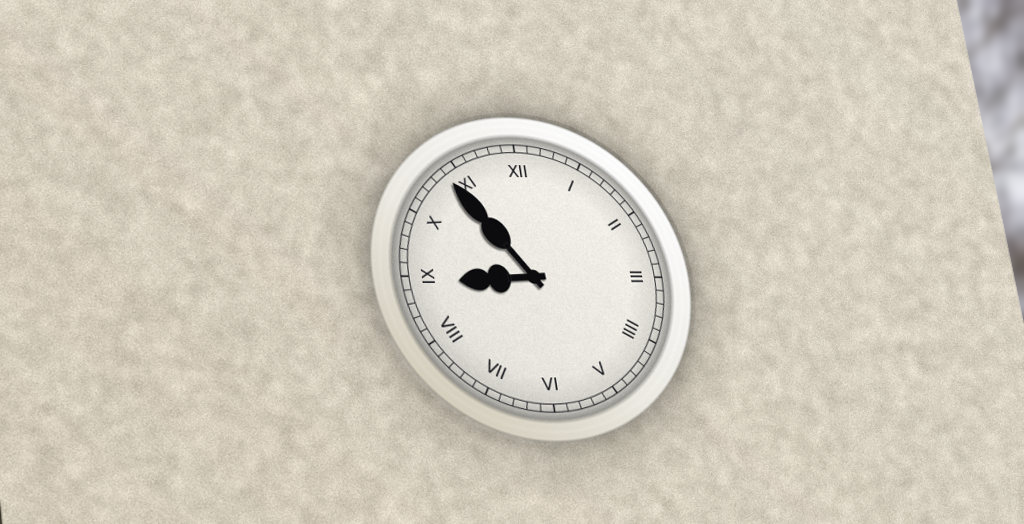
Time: 8h54
